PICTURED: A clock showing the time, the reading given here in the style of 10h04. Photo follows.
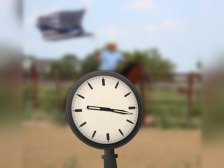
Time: 9h17
